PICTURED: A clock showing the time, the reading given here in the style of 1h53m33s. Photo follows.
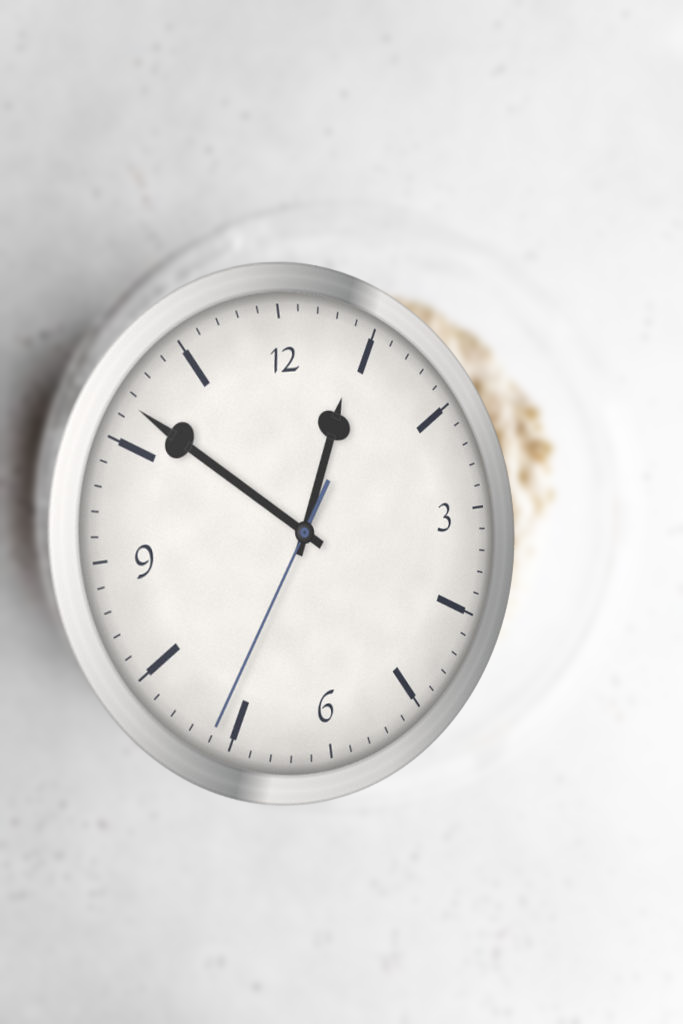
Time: 12h51m36s
